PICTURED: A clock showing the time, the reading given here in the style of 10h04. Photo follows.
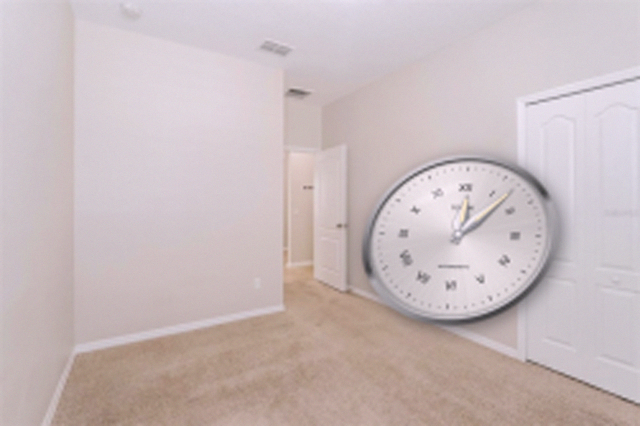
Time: 12h07
